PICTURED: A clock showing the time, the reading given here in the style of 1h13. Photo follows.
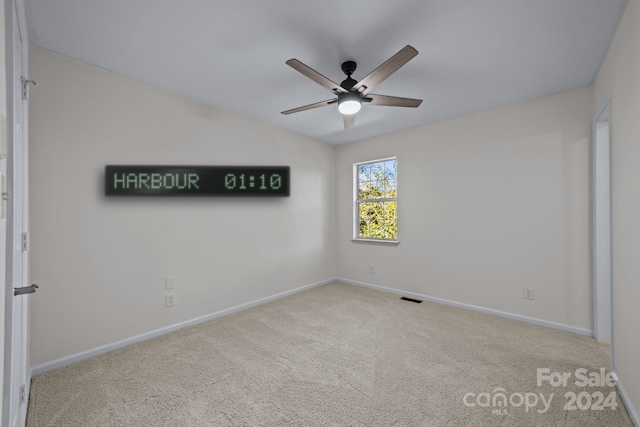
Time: 1h10
